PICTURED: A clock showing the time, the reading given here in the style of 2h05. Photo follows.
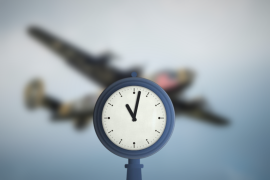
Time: 11h02
